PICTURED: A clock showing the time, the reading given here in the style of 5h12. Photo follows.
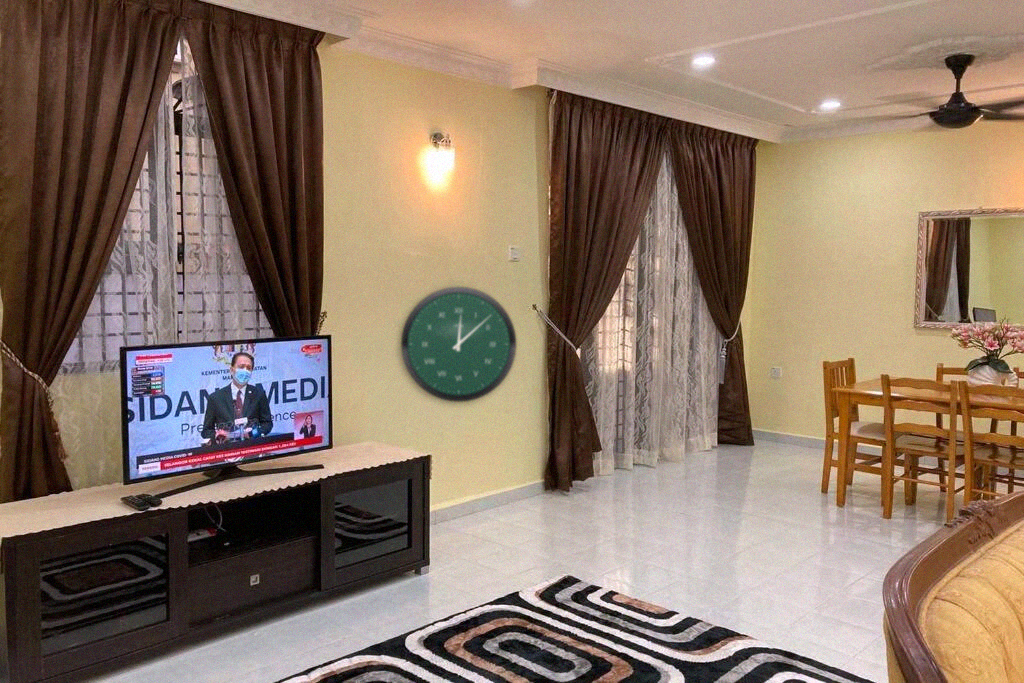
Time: 12h08
